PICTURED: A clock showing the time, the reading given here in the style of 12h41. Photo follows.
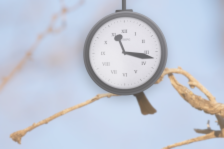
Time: 11h17
